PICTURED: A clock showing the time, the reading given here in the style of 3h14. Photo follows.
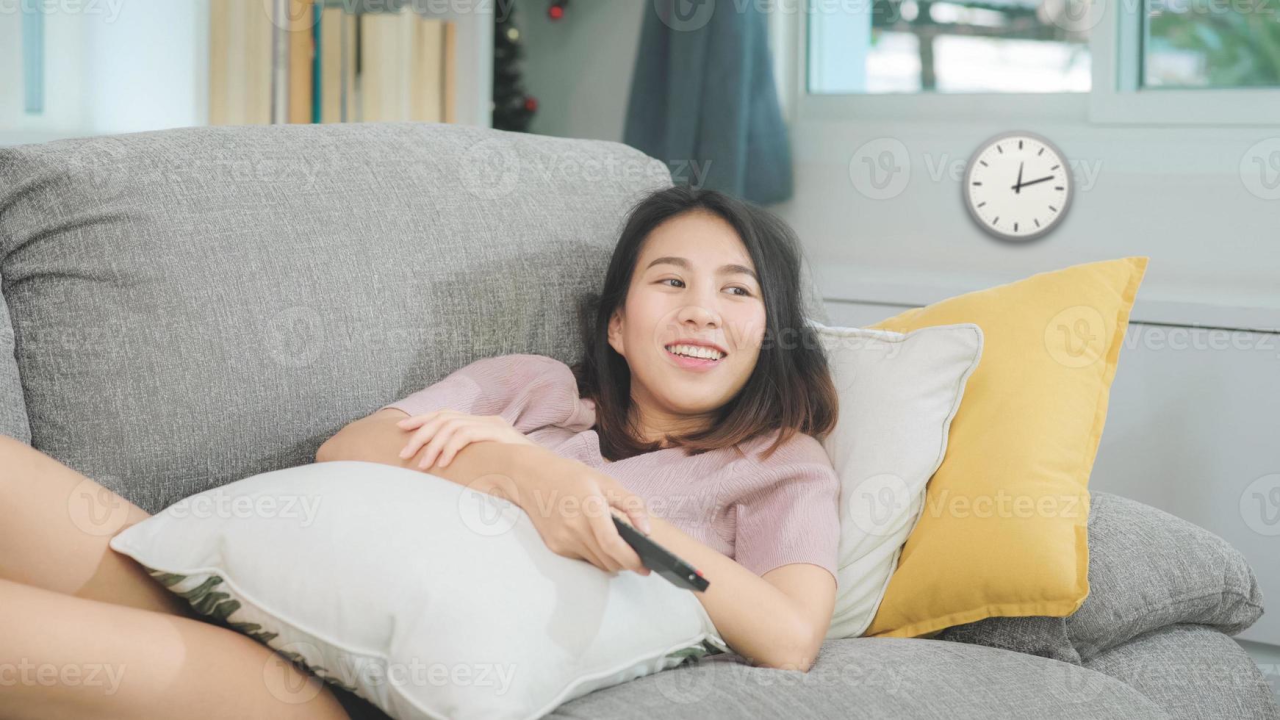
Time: 12h12
